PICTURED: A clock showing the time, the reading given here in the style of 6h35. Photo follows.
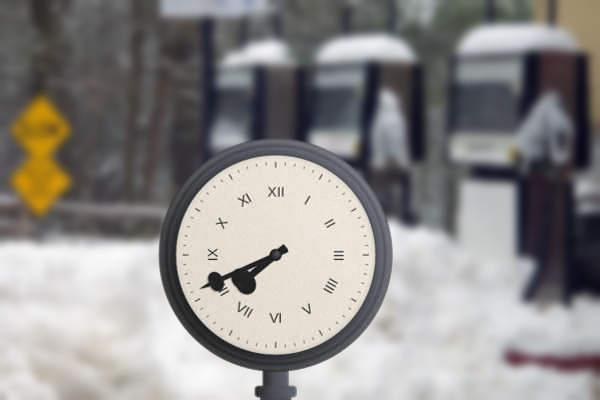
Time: 7h41
